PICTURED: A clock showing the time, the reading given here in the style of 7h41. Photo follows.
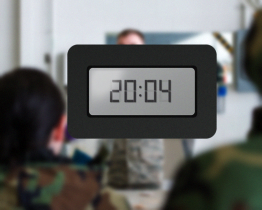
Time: 20h04
